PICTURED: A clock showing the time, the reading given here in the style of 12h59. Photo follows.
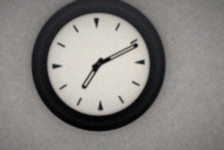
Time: 7h11
